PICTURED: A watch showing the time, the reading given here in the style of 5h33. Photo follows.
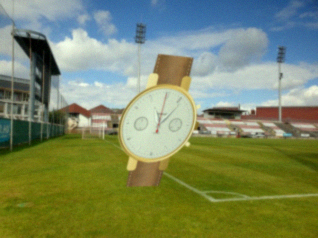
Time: 11h06
